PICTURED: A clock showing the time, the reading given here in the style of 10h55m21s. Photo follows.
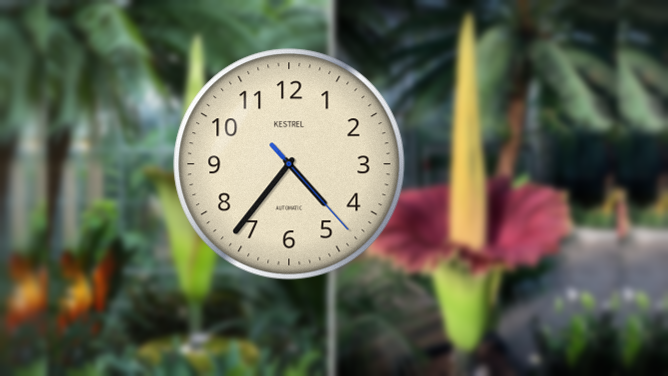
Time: 4h36m23s
